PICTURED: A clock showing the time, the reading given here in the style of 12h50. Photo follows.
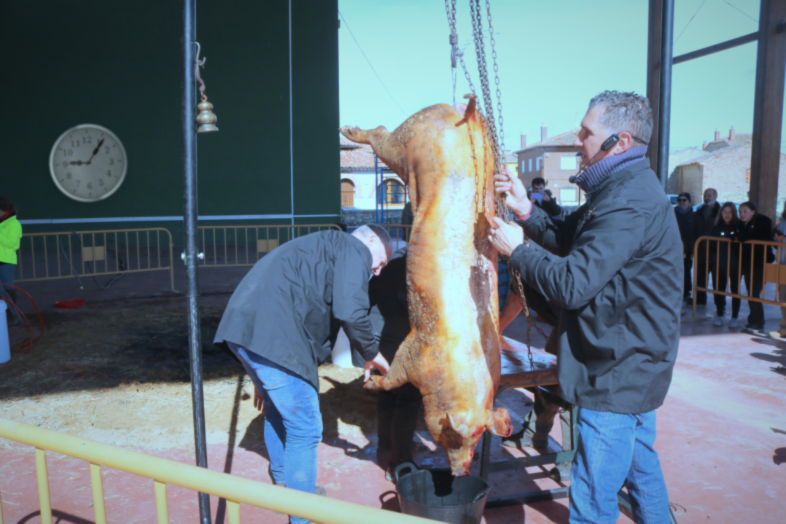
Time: 9h06
